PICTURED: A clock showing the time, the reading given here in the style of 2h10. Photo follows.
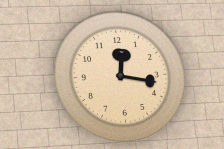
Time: 12h17
